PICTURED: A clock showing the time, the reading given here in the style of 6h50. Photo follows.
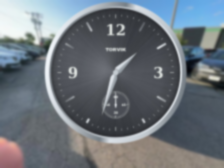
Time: 1h33
